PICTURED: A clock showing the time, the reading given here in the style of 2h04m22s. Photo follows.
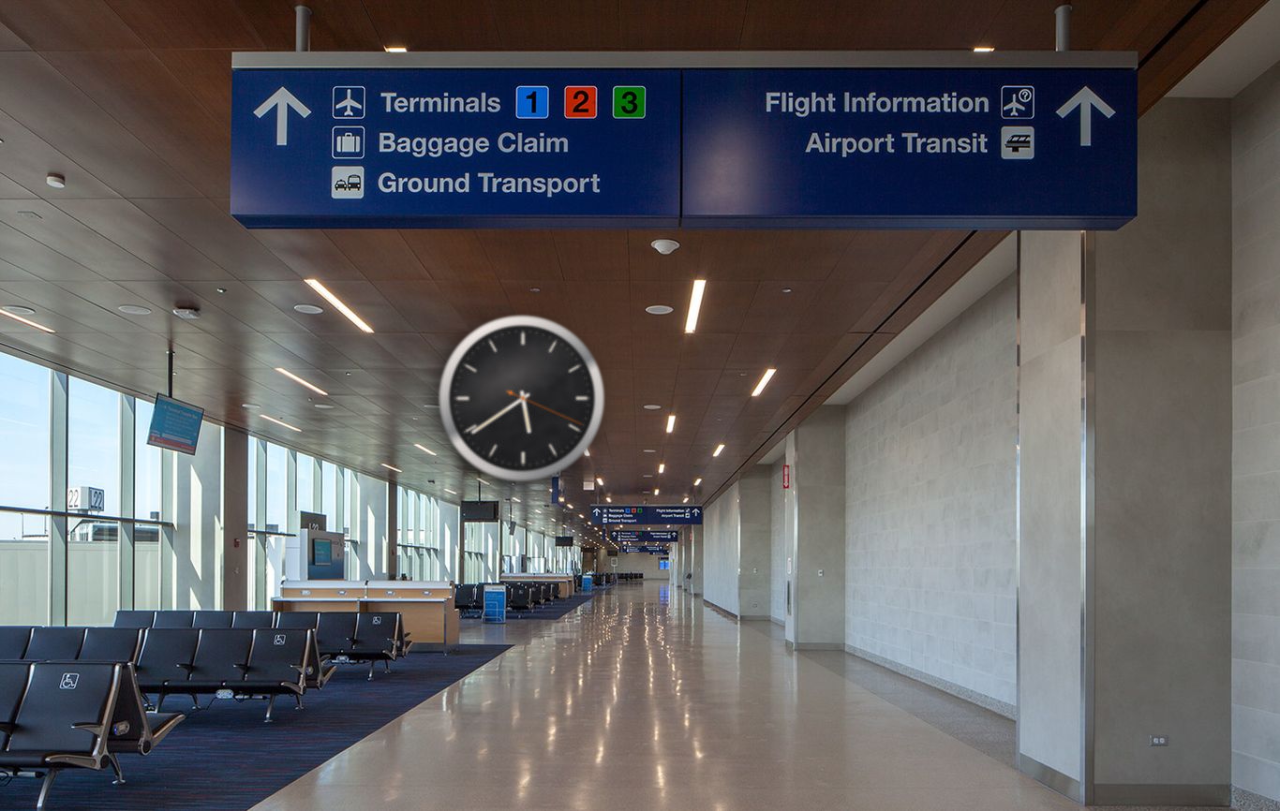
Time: 5h39m19s
